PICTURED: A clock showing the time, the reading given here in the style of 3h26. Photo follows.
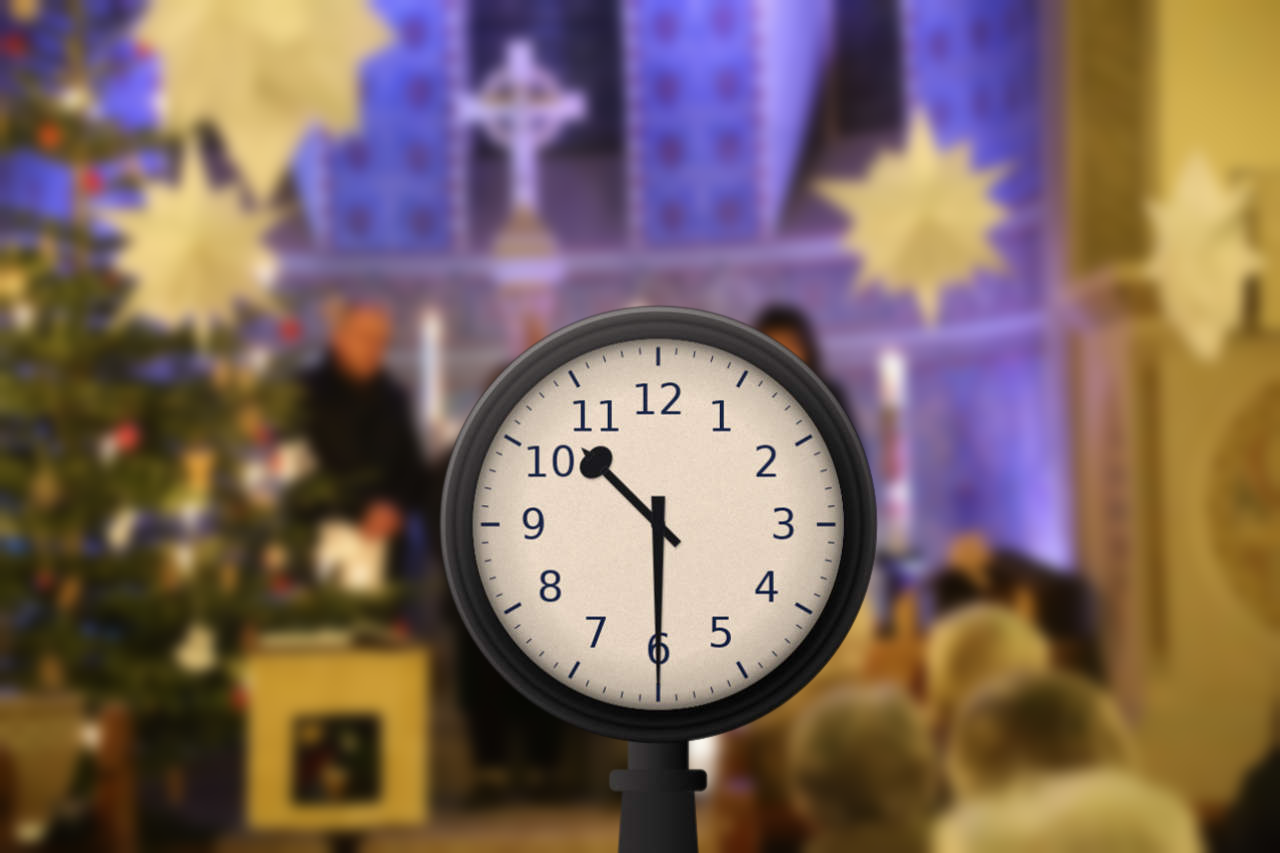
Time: 10h30
